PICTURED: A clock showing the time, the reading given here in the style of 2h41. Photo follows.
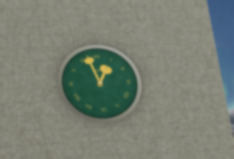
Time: 12h57
